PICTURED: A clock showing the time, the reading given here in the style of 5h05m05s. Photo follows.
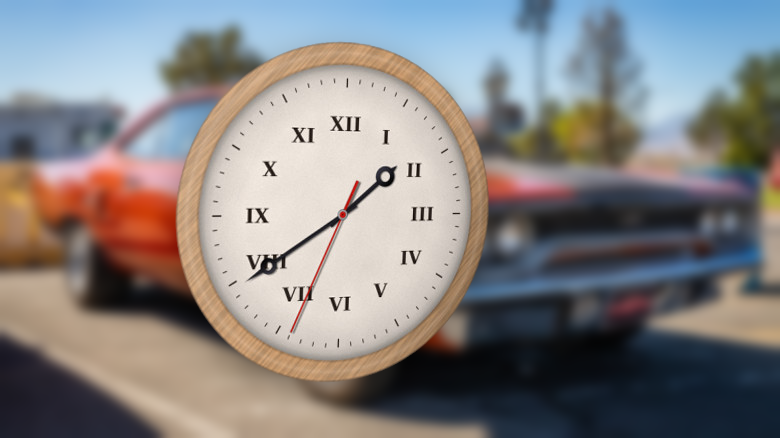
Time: 1h39m34s
